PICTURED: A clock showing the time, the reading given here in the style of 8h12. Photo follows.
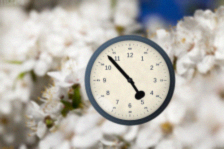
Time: 4h53
